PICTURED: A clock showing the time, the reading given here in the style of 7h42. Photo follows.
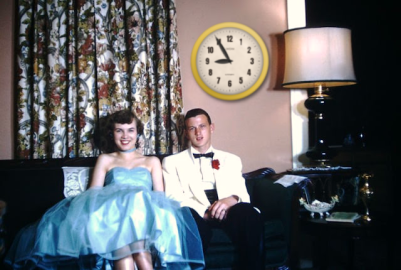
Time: 8h55
